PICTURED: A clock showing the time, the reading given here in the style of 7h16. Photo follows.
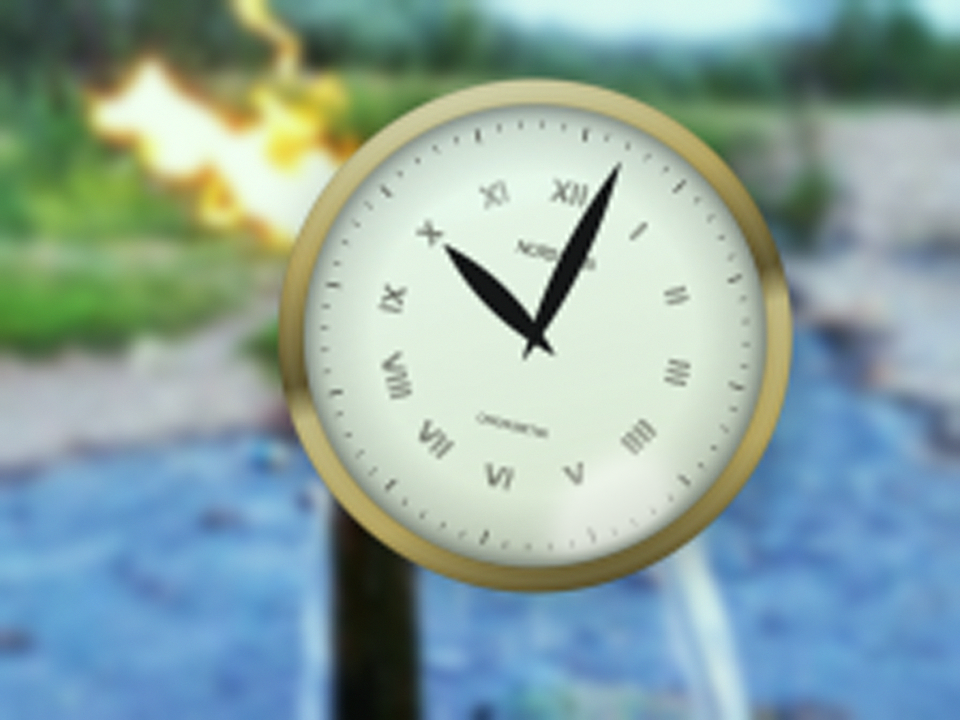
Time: 10h02
